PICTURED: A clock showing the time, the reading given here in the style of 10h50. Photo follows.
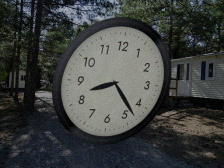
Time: 8h23
